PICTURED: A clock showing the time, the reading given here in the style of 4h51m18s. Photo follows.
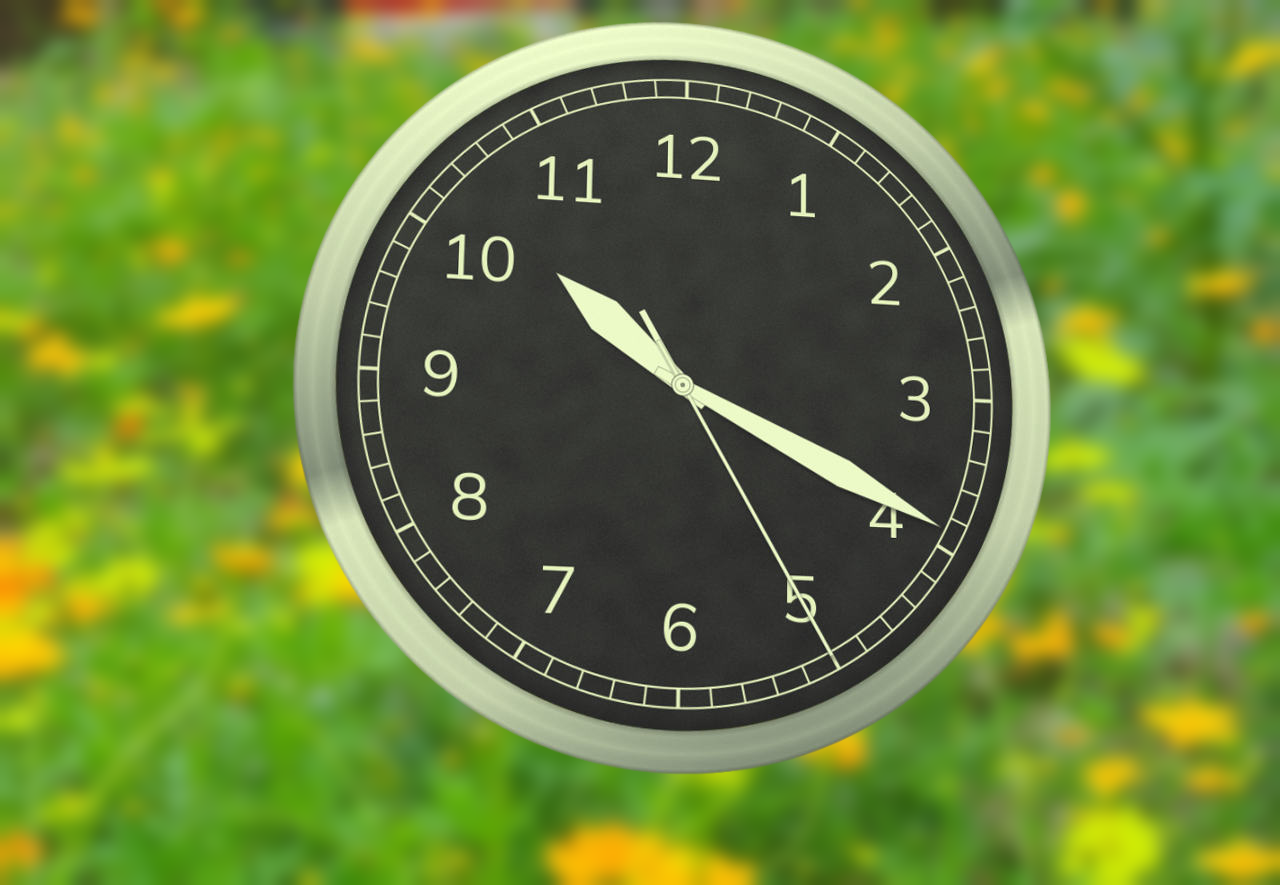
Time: 10h19m25s
